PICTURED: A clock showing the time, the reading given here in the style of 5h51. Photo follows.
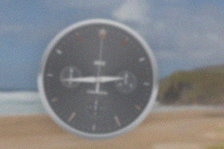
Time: 2h44
